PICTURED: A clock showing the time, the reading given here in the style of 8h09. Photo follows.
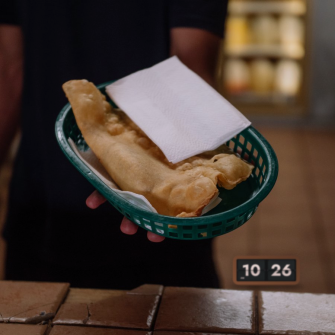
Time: 10h26
